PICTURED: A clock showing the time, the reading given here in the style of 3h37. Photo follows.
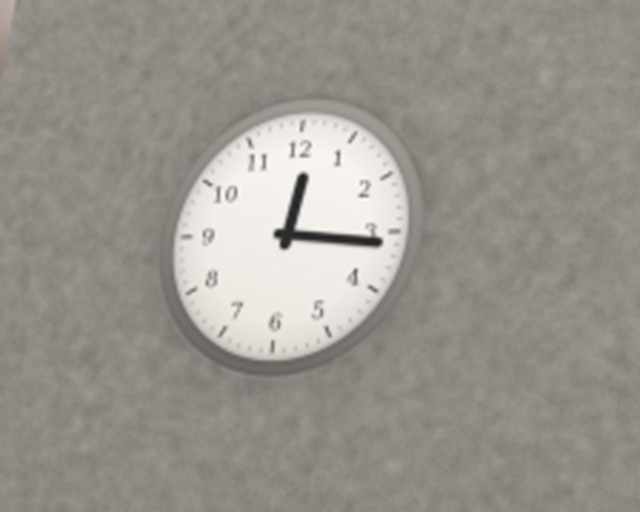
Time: 12h16
